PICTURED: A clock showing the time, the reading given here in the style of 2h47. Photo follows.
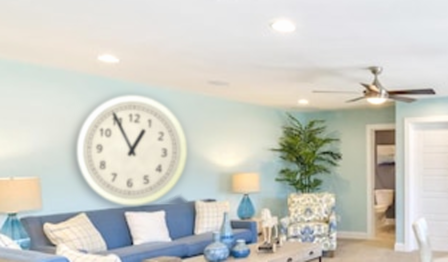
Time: 12h55
